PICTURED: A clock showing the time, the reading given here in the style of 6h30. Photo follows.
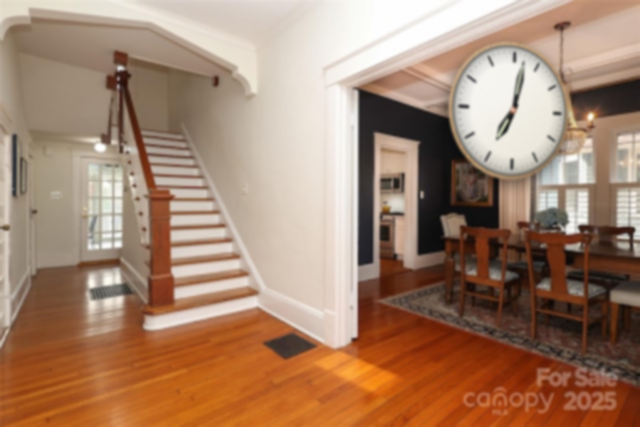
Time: 7h02
